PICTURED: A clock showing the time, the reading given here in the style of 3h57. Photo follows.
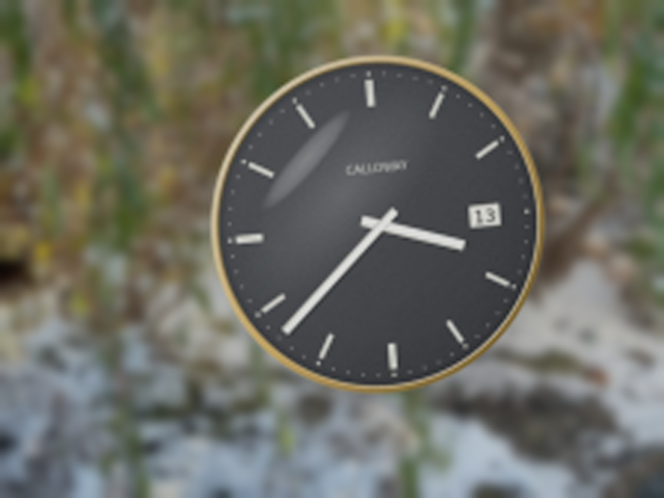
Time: 3h38
